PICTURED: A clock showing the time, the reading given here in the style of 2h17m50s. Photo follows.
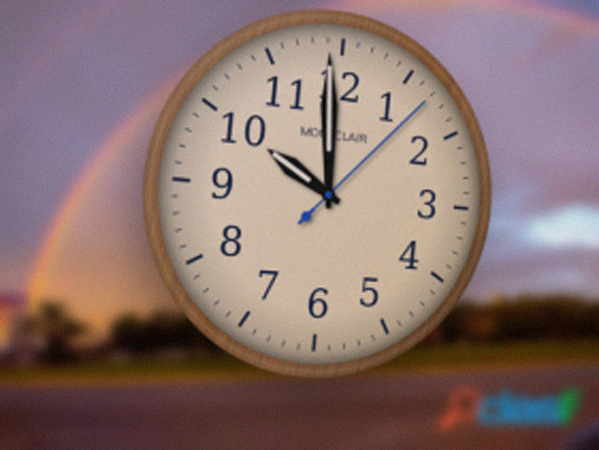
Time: 9h59m07s
